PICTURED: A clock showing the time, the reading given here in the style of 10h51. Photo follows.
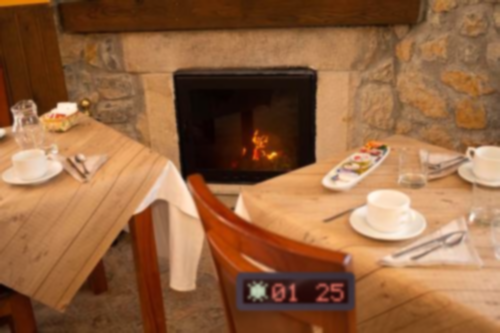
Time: 1h25
